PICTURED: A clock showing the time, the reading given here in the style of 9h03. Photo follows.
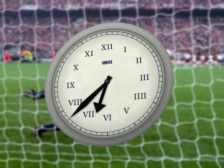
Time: 6h38
